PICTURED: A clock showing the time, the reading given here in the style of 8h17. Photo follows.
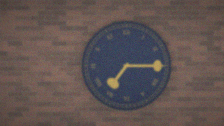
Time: 7h15
